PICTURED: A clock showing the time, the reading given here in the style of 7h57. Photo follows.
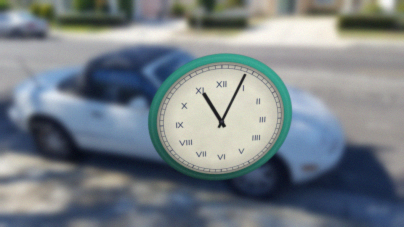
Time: 11h04
